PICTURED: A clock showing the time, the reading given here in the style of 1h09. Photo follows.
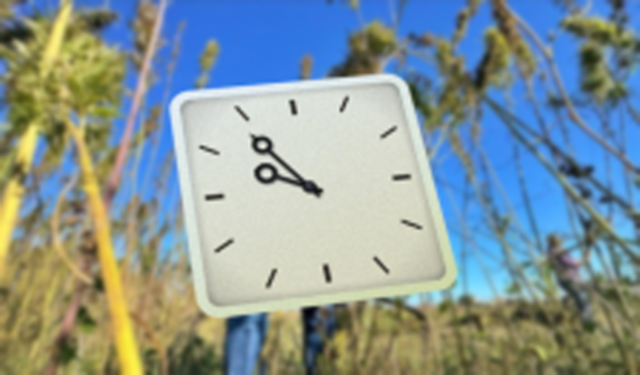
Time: 9h54
